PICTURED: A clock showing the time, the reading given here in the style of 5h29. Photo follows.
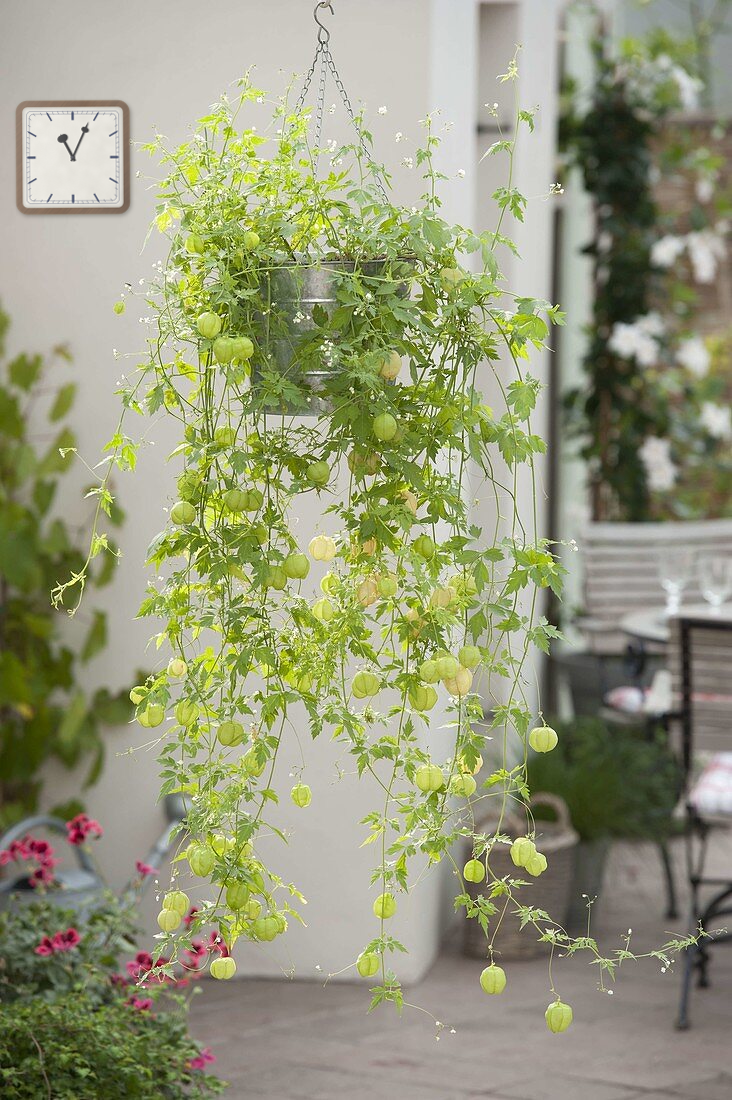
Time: 11h04
